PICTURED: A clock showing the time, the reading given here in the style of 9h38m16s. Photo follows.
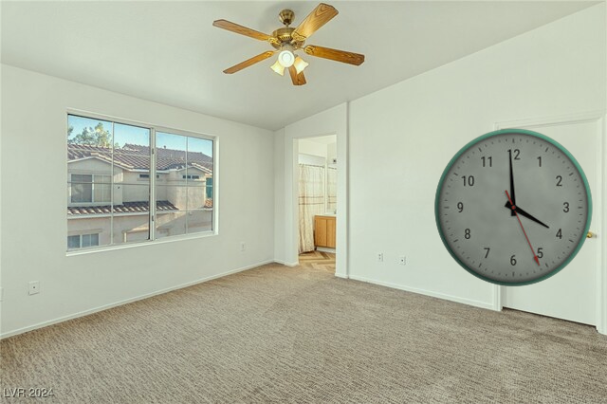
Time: 3h59m26s
